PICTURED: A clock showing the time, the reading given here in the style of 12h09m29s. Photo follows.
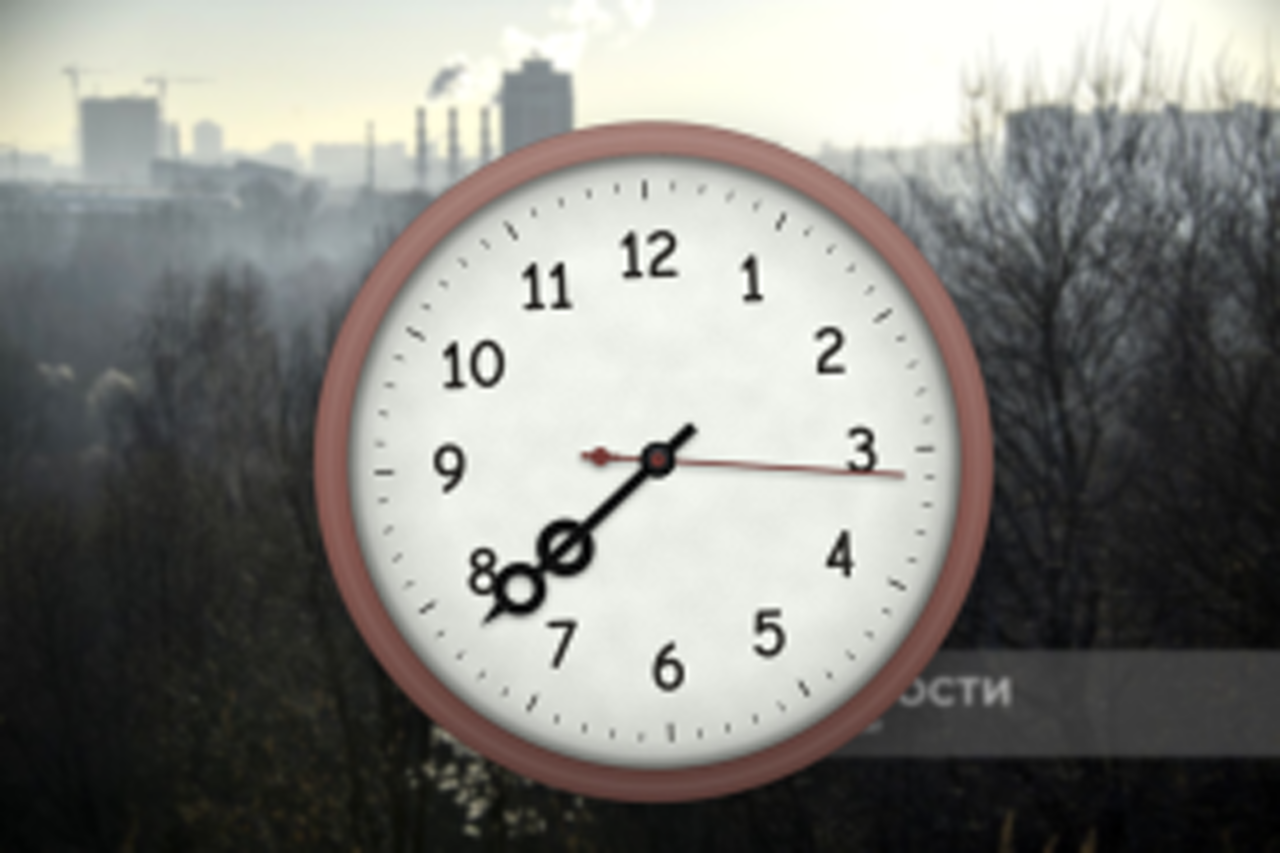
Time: 7h38m16s
